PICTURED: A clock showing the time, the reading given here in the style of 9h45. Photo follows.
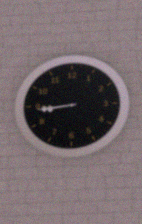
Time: 8h44
